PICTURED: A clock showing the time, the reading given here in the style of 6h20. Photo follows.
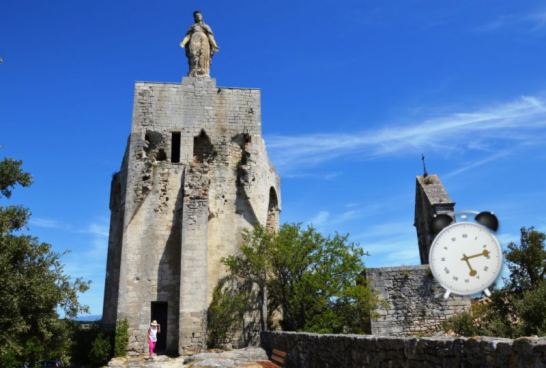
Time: 5h13
